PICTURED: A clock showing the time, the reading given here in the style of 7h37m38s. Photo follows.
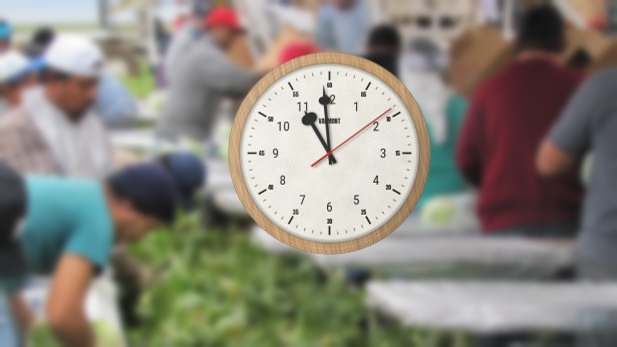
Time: 10h59m09s
